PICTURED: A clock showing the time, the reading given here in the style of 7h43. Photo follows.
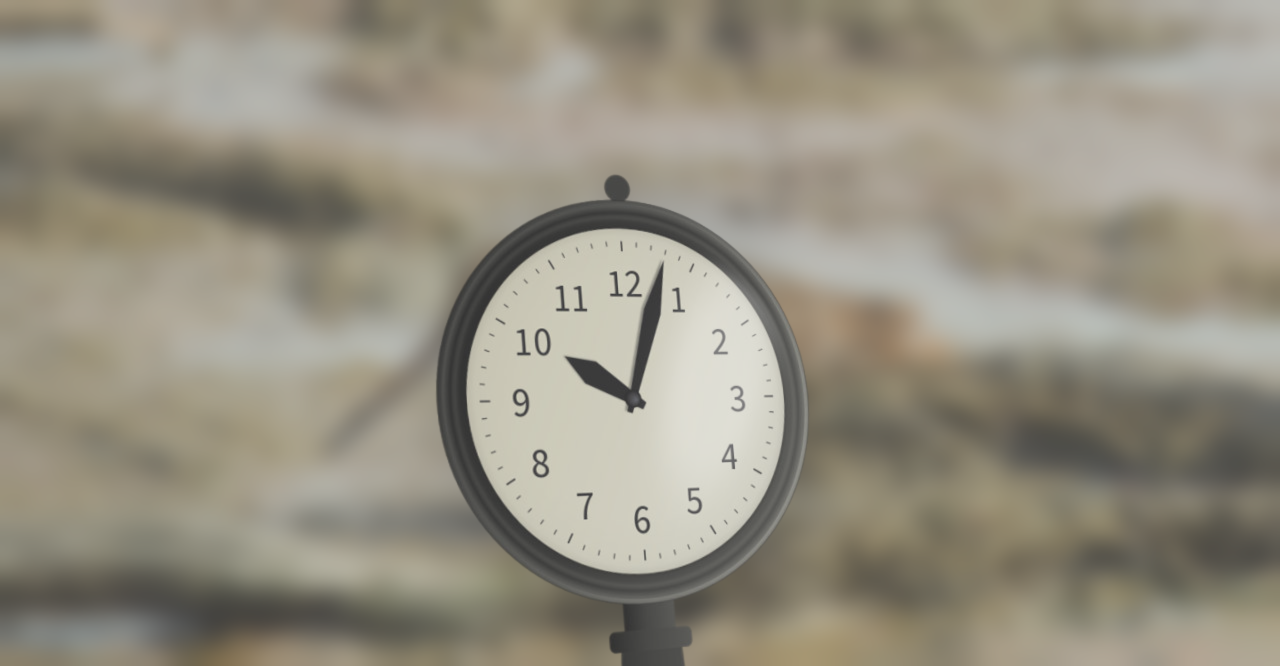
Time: 10h03
